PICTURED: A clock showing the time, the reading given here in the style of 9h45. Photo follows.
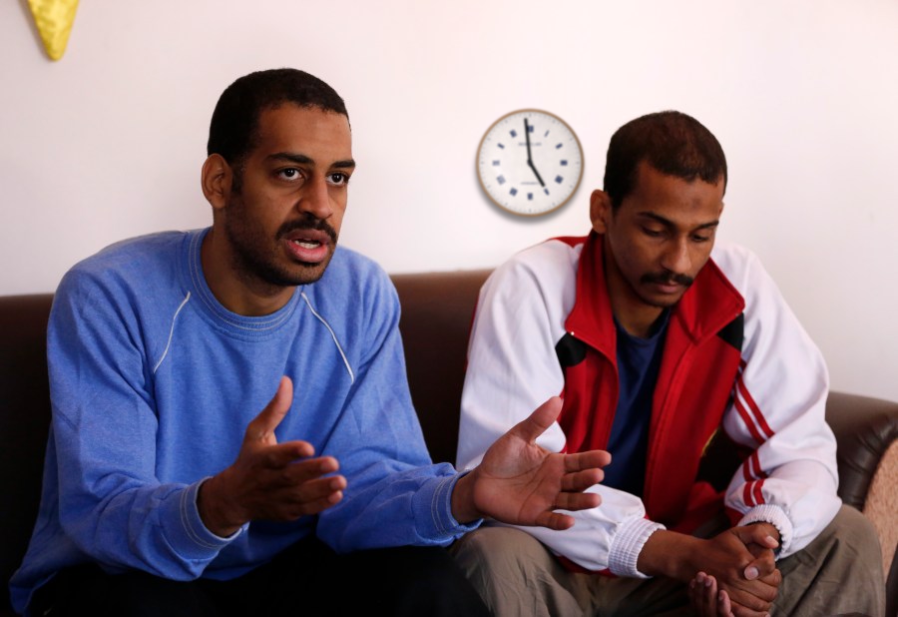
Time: 4h59
